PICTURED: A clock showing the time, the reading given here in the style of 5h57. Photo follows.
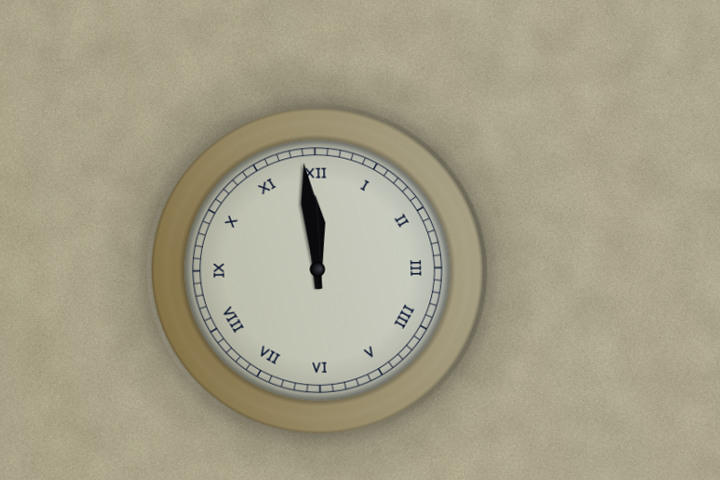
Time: 11h59
